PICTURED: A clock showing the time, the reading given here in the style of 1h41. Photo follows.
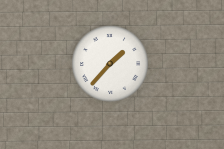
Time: 1h37
